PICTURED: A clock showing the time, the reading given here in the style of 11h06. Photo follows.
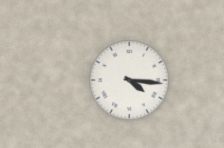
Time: 4h16
